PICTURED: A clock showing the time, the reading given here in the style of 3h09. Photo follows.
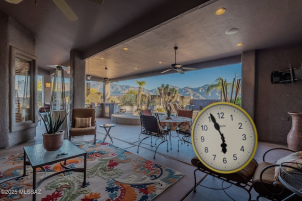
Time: 5h56
